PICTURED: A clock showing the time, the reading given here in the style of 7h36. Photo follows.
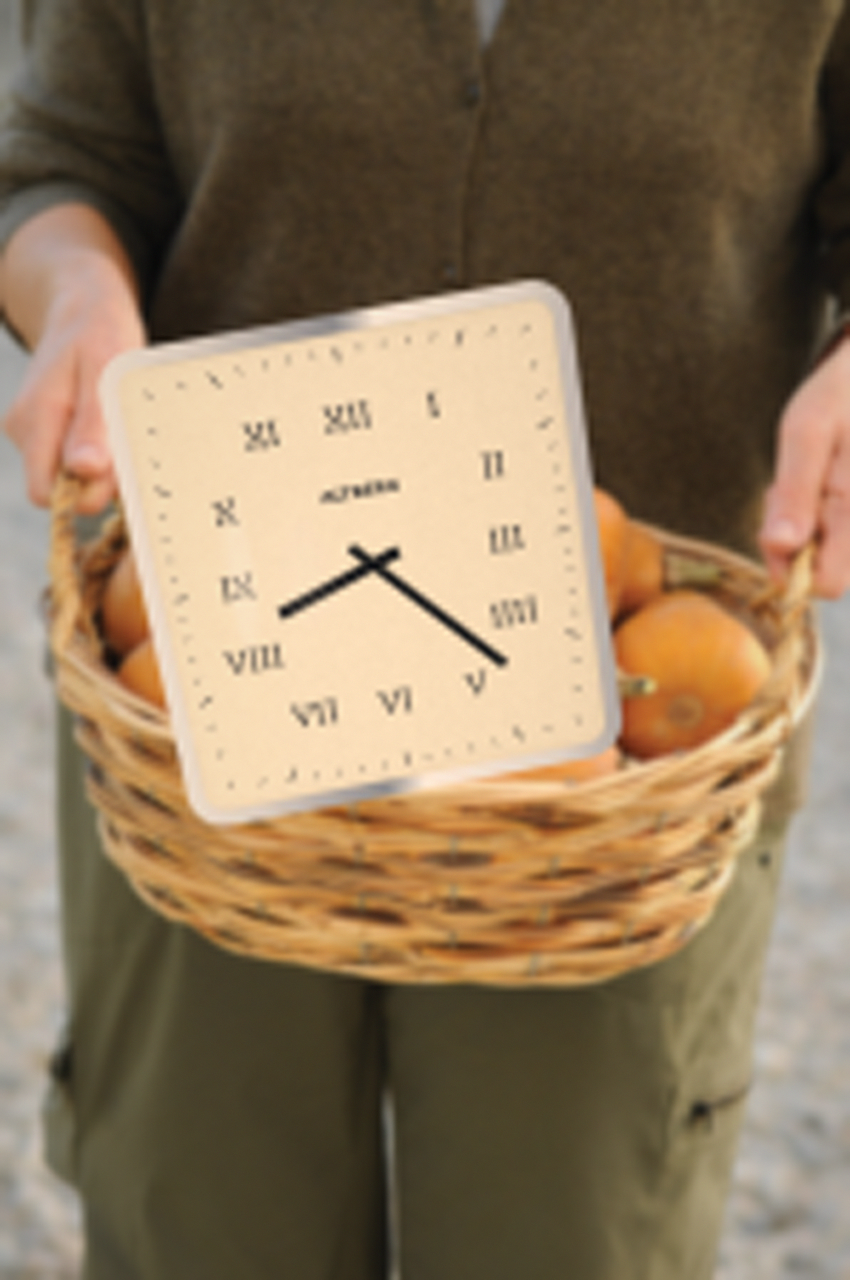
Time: 8h23
